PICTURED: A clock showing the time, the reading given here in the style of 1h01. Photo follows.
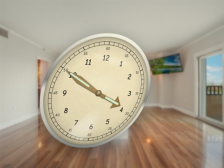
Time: 3h50
